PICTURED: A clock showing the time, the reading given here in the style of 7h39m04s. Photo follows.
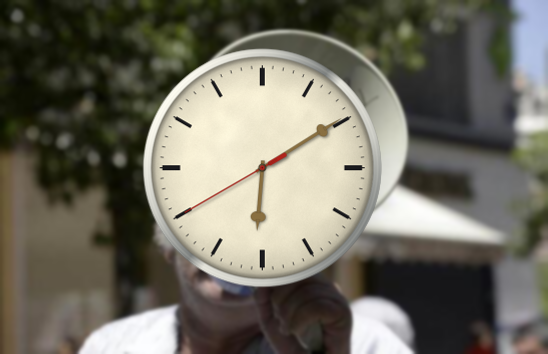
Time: 6h09m40s
